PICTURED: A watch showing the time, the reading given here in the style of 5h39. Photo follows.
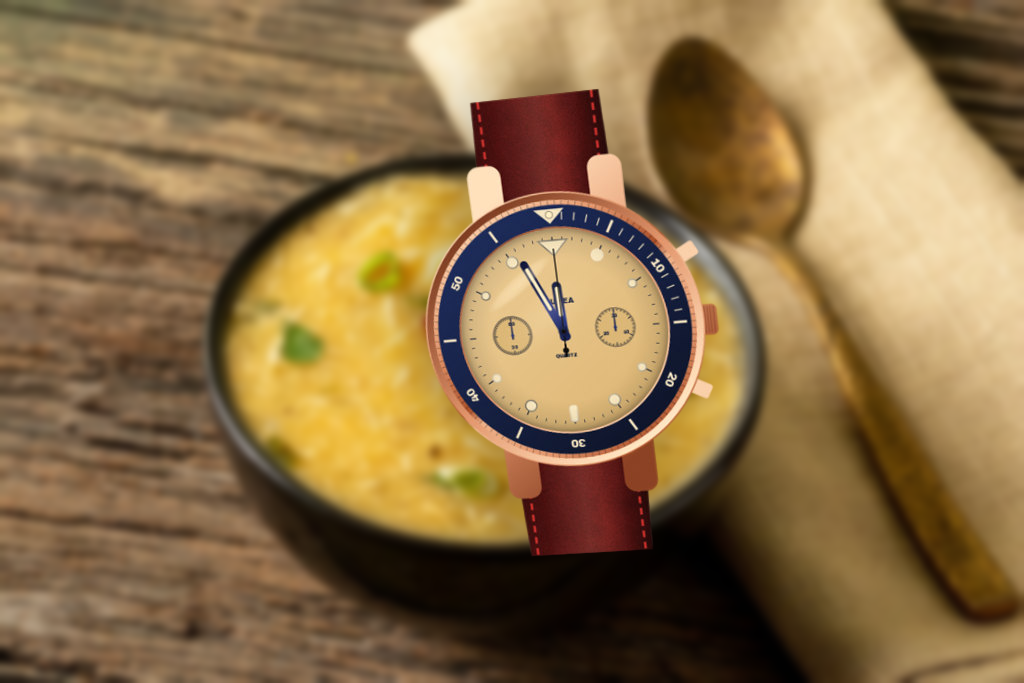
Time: 11h56
